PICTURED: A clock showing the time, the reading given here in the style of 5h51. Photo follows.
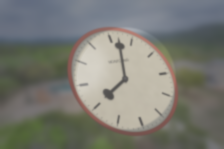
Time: 8h02
